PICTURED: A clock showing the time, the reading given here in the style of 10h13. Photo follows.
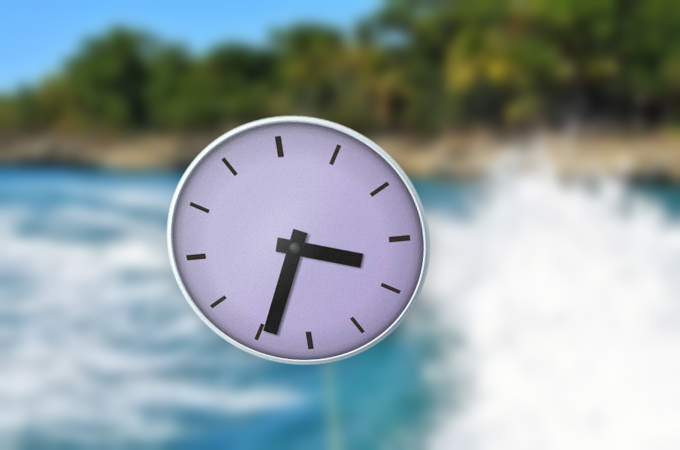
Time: 3h34
